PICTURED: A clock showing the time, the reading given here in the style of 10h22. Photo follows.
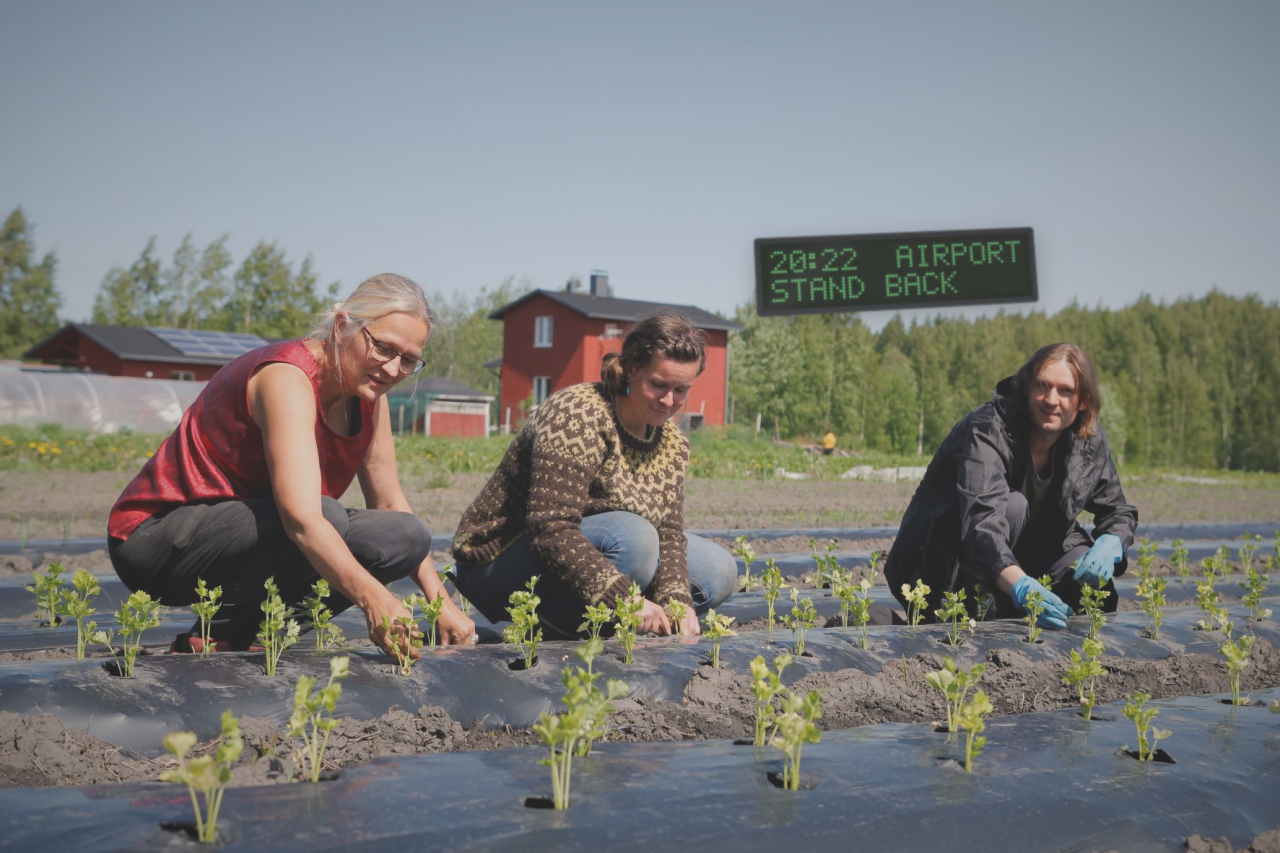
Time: 20h22
